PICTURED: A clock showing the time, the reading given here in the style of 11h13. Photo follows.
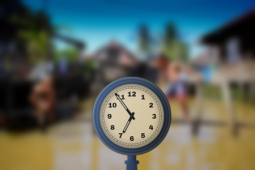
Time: 6h54
